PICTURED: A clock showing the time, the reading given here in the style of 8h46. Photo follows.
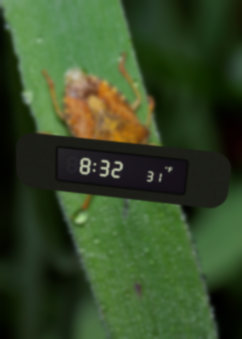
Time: 8h32
